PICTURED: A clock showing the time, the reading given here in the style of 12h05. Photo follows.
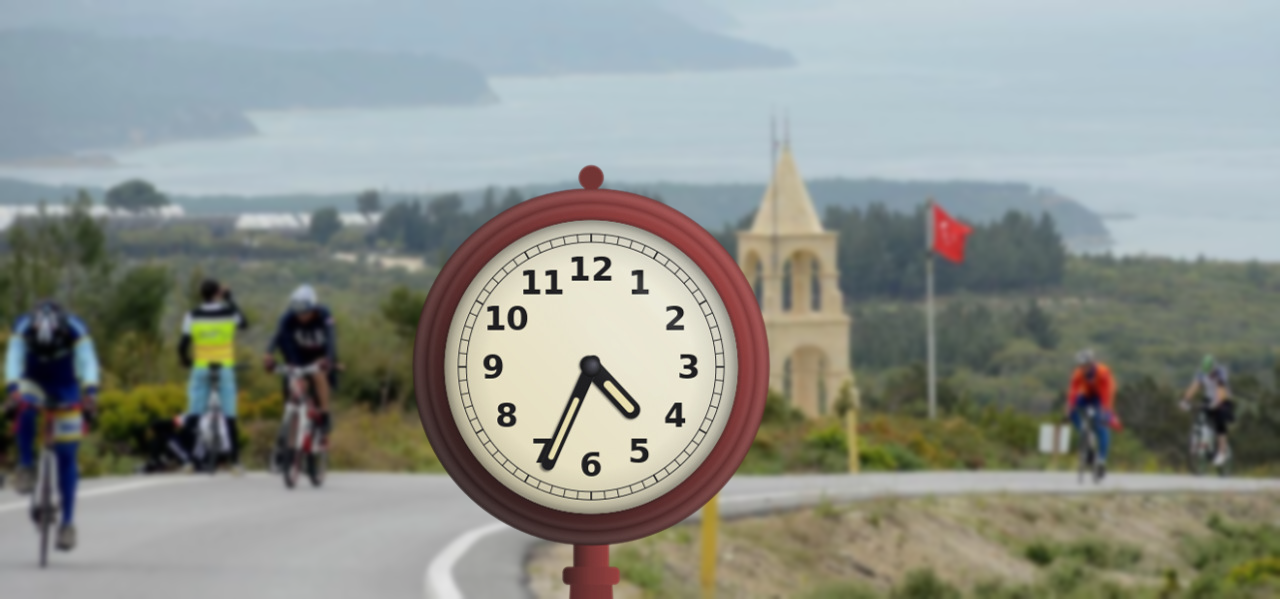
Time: 4h34
